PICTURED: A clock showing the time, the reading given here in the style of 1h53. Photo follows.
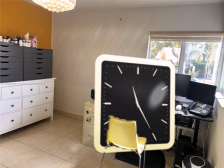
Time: 11h25
